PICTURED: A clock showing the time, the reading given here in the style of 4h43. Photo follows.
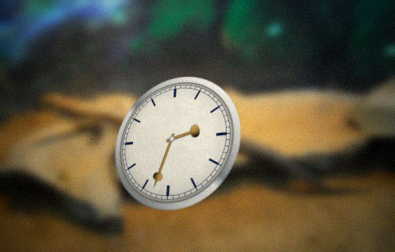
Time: 2h33
